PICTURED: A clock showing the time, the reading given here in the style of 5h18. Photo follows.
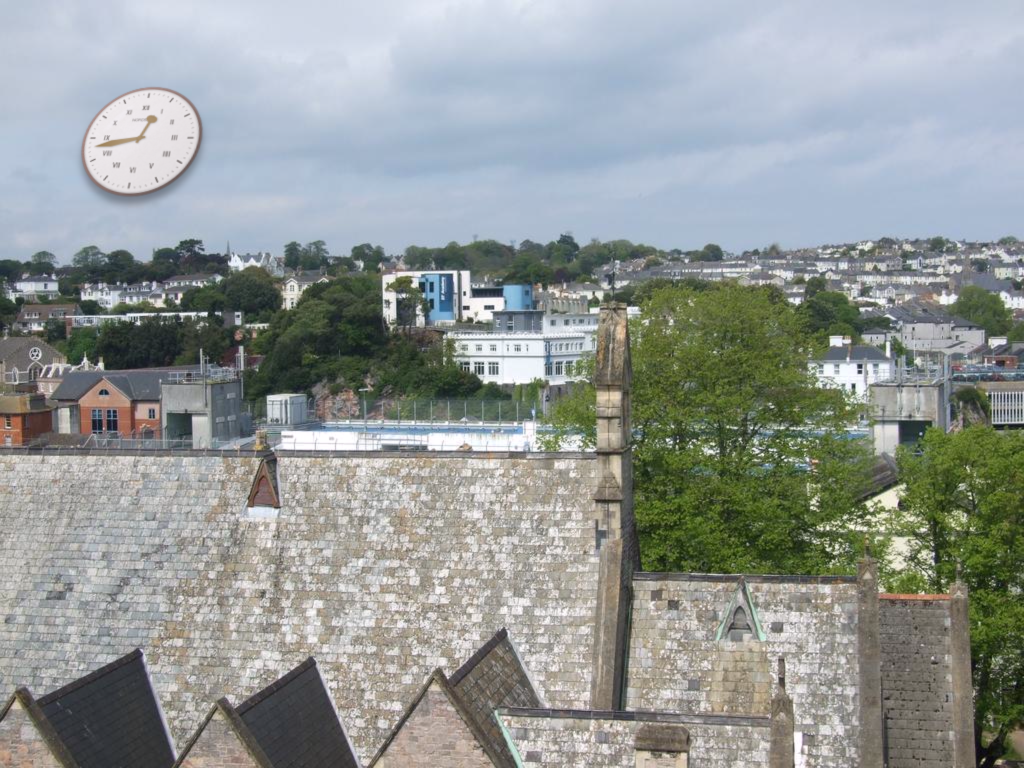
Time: 12h43
